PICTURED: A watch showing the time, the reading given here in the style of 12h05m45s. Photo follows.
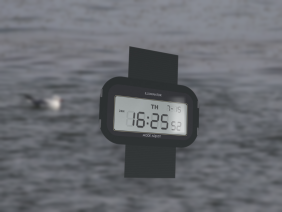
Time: 16h25m52s
